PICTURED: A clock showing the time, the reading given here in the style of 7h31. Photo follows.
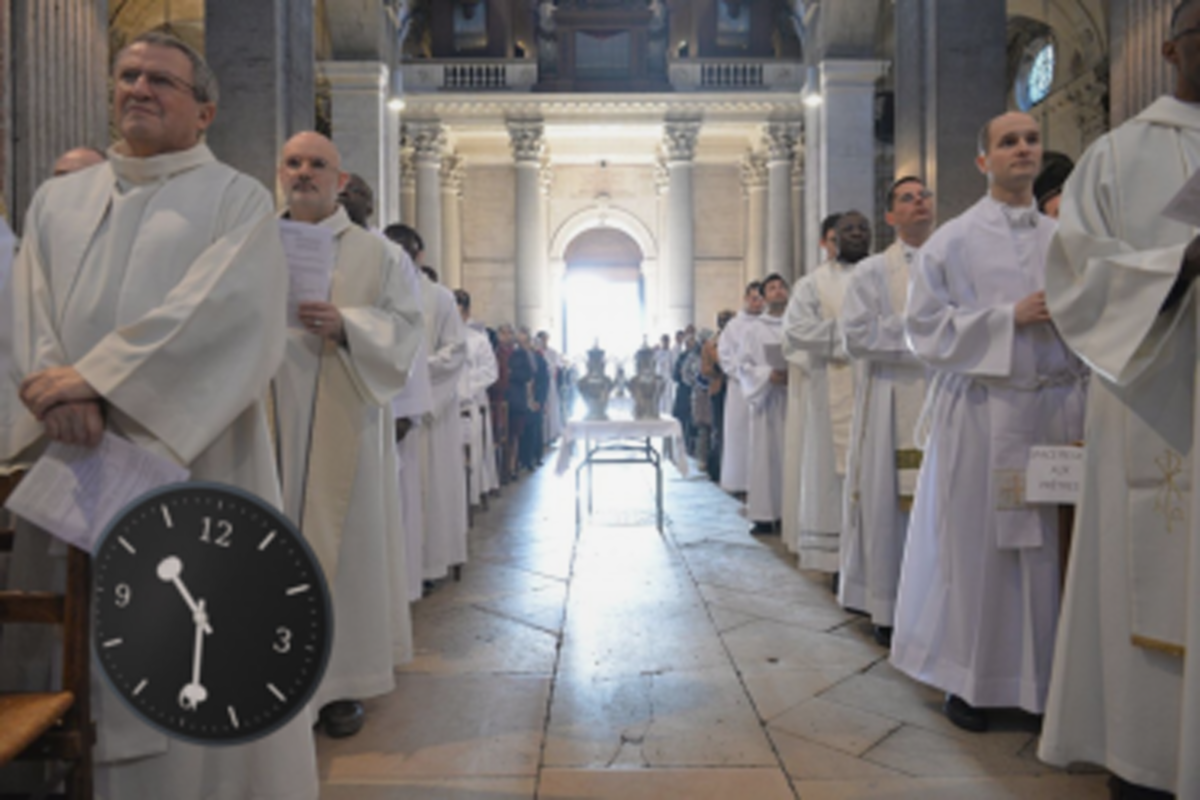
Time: 10h29
